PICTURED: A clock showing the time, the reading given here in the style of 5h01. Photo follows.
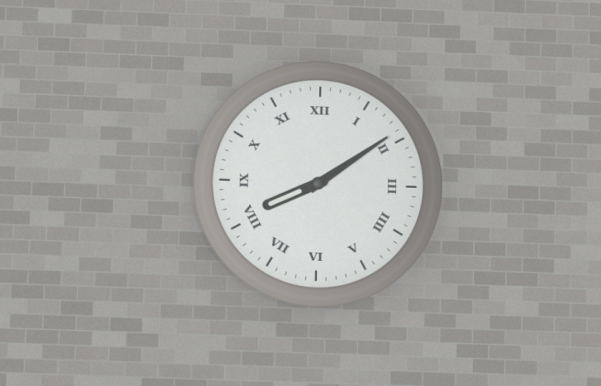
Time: 8h09
